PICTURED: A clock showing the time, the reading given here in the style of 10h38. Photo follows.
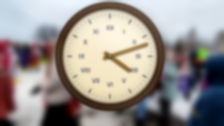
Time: 4h12
